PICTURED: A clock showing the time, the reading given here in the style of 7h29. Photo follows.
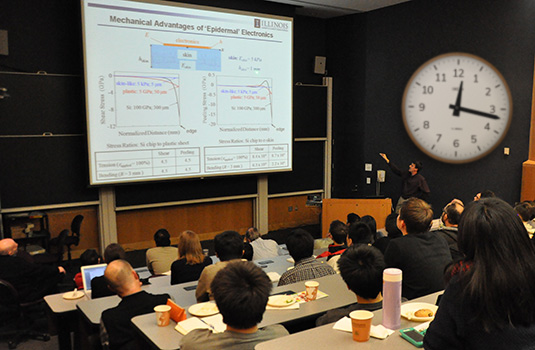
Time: 12h17
